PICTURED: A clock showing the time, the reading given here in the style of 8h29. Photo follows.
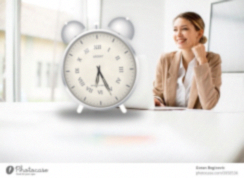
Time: 6h26
